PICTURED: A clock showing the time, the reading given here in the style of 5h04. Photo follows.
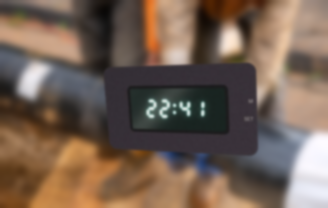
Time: 22h41
